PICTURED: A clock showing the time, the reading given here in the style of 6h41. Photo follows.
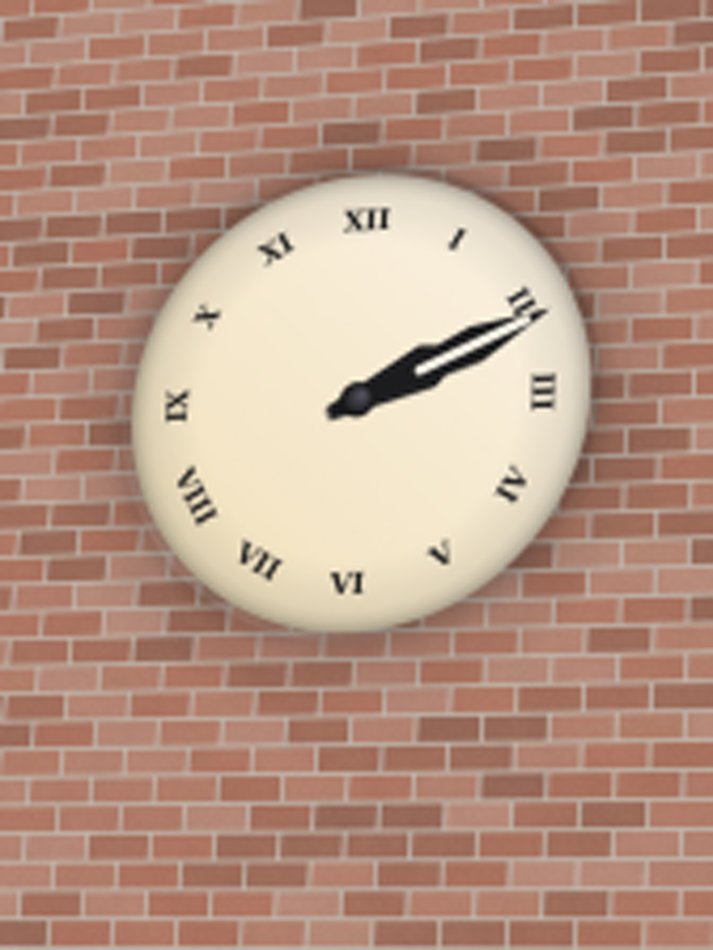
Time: 2h11
